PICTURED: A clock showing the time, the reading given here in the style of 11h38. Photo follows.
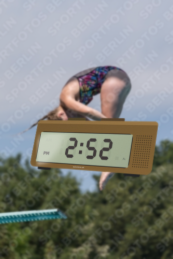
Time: 2h52
